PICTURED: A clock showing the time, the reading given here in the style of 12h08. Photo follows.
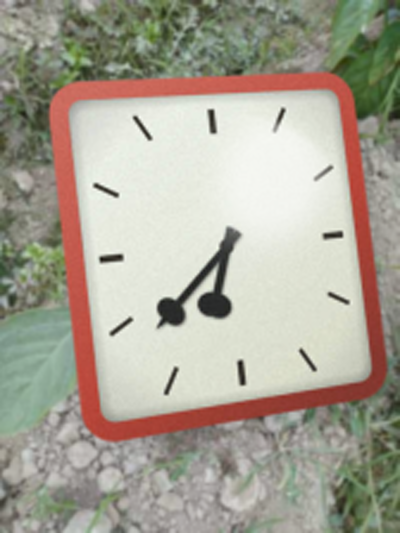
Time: 6h38
